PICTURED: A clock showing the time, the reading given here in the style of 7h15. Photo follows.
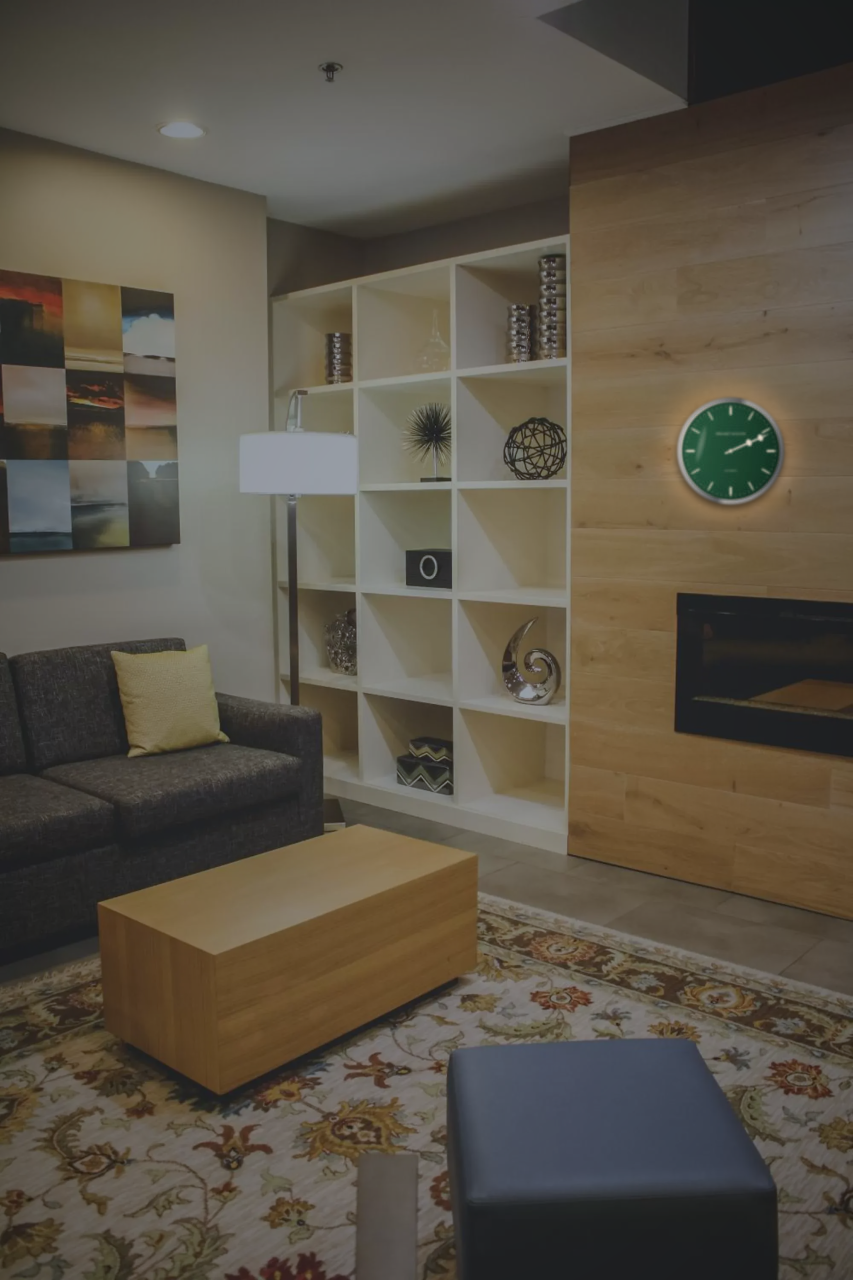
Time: 2h11
